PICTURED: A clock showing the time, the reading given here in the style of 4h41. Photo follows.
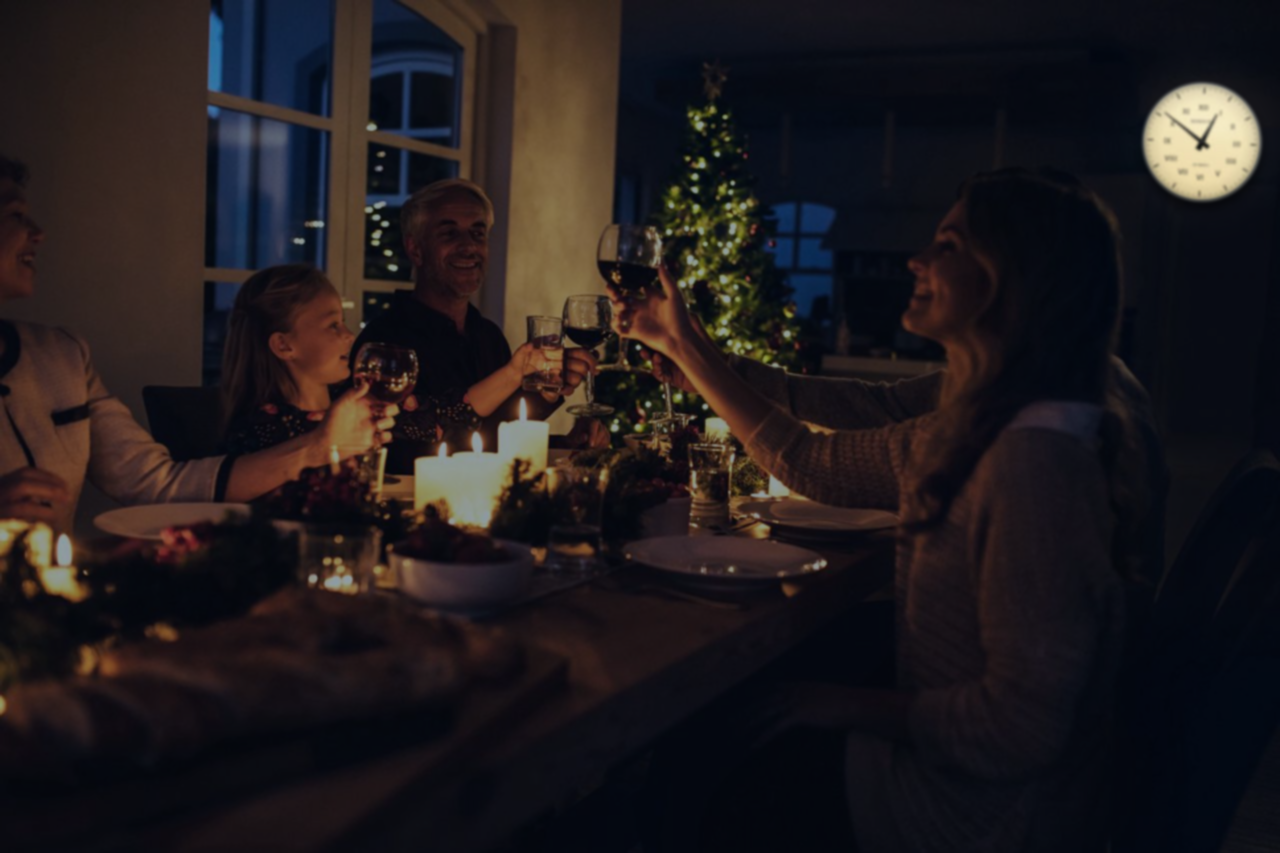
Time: 12h51
